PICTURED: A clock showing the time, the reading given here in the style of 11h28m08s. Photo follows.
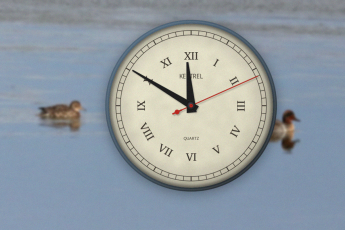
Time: 11h50m11s
